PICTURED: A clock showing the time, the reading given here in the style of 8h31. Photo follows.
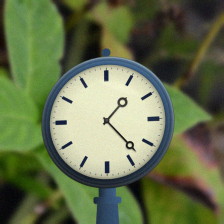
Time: 1h23
